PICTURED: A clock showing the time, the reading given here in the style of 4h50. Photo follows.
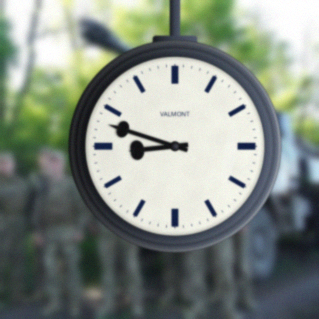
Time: 8h48
